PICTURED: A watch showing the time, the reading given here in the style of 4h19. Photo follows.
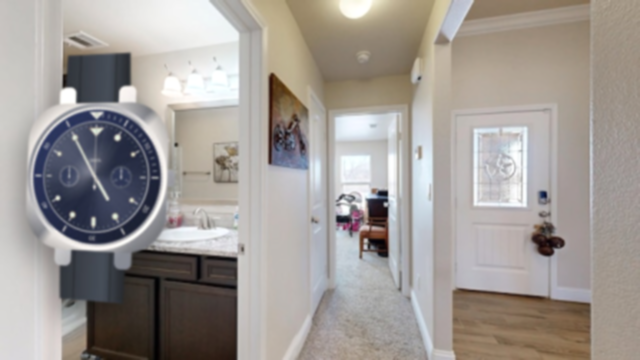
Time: 4h55
